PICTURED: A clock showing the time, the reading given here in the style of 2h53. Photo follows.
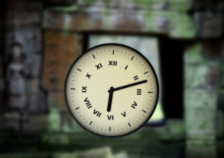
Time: 6h12
